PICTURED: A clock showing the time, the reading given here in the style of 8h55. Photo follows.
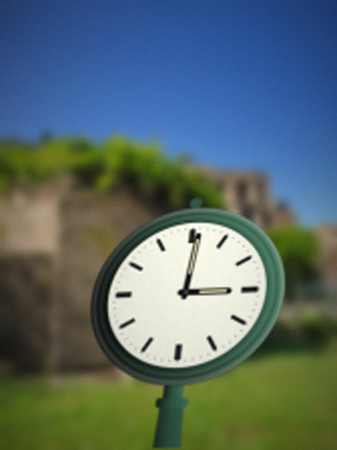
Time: 3h01
